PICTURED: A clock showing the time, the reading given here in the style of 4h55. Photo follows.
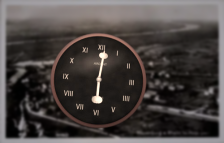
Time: 6h01
